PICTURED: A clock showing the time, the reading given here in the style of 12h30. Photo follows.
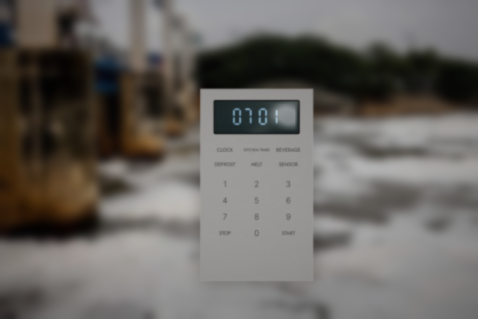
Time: 7h01
